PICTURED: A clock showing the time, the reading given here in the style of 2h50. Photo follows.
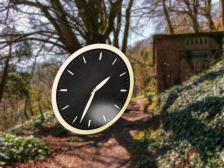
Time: 1h33
